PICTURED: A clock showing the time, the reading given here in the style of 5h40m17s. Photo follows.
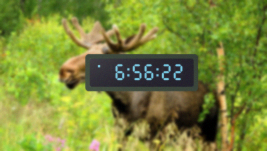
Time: 6h56m22s
